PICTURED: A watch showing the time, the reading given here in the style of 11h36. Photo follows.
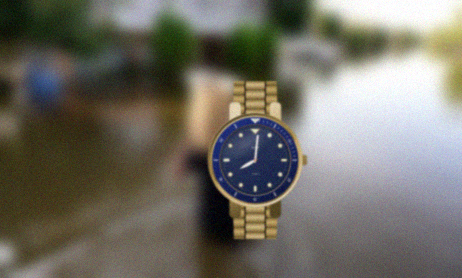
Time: 8h01
